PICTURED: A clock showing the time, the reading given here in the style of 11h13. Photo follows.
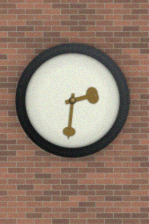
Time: 2h31
